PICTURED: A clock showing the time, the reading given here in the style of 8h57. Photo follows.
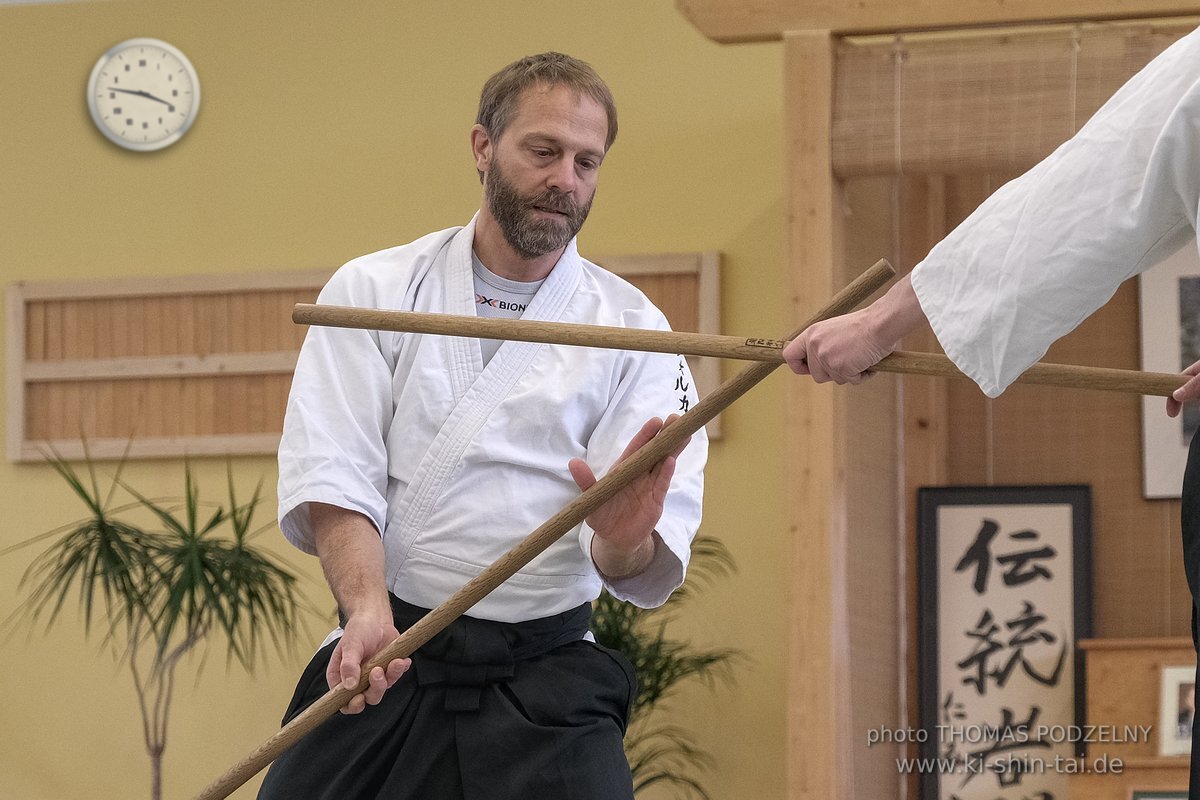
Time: 3h47
